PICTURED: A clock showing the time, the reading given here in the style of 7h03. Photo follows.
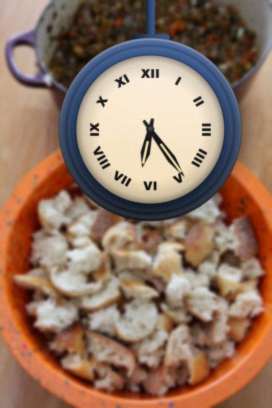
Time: 6h24
